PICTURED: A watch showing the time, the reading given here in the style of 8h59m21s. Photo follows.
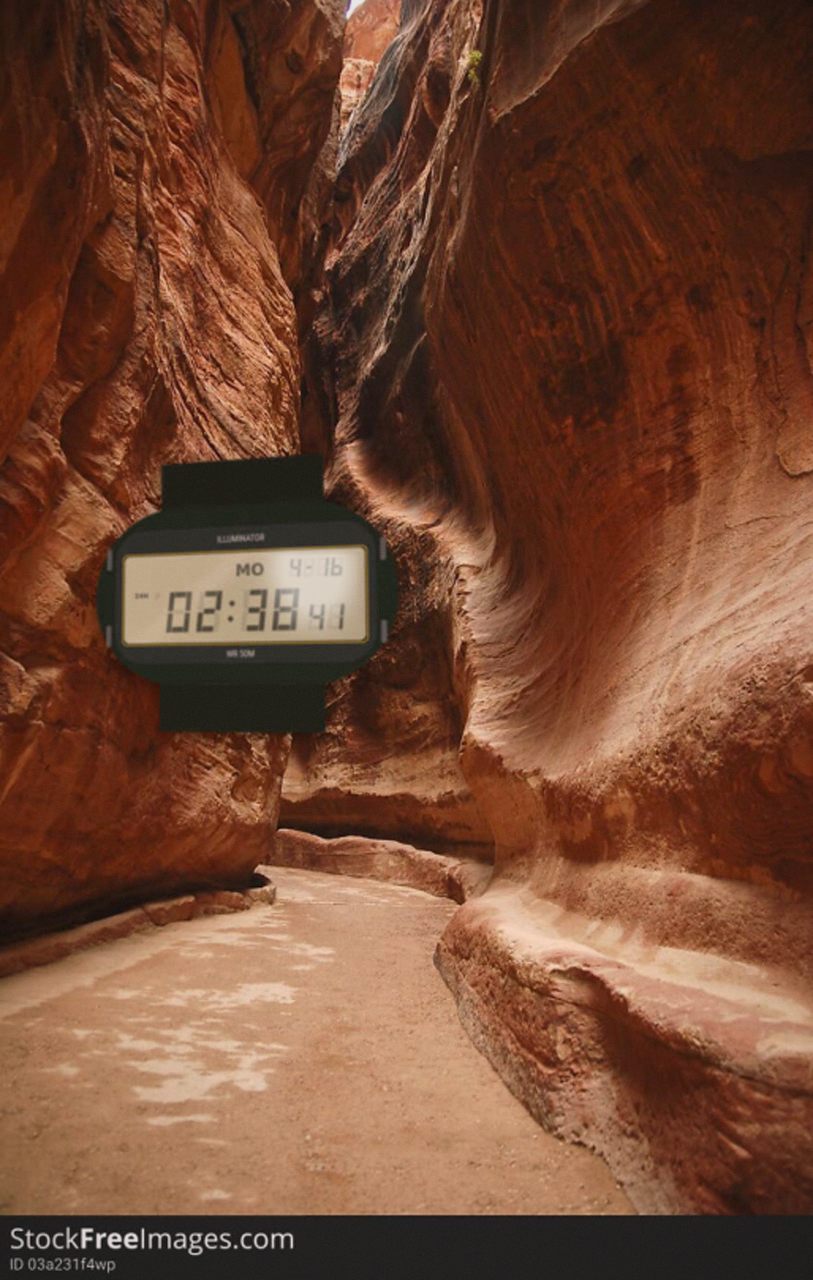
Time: 2h38m41s
